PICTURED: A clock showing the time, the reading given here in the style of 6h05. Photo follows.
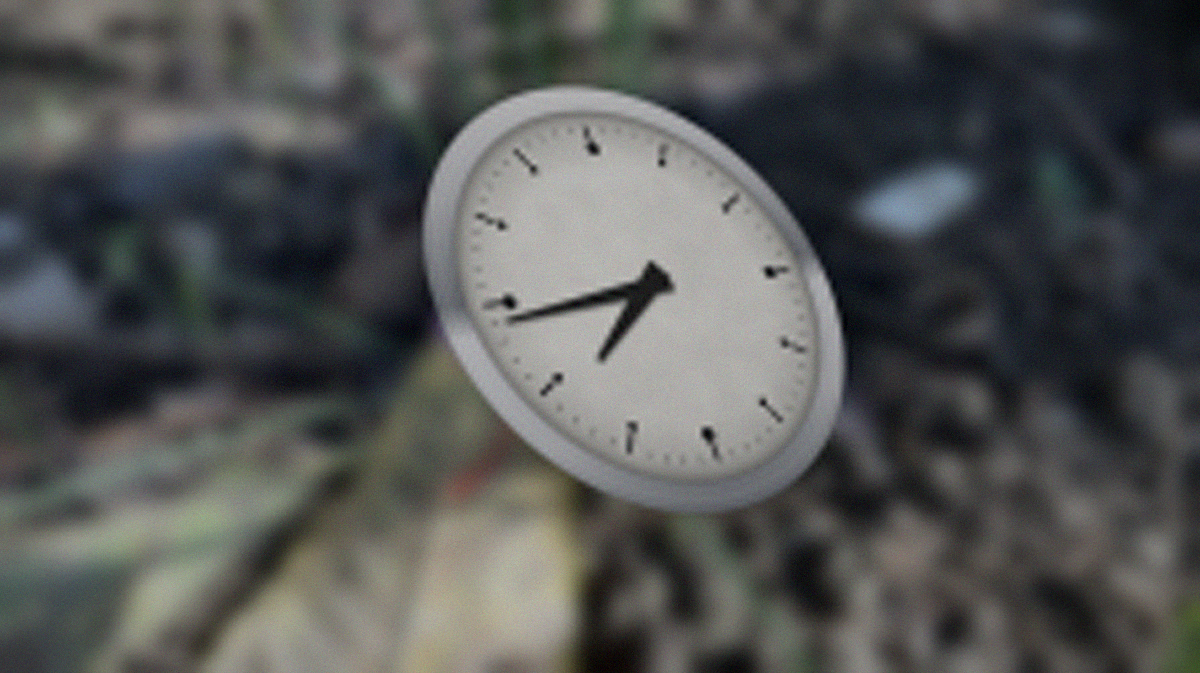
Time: 7h44
